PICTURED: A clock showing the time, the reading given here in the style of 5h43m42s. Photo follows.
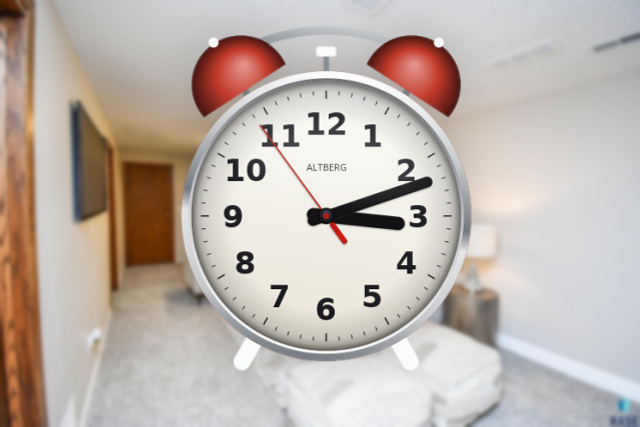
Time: 3h11m54s
